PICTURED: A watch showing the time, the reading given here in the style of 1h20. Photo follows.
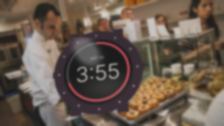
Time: 3h55
